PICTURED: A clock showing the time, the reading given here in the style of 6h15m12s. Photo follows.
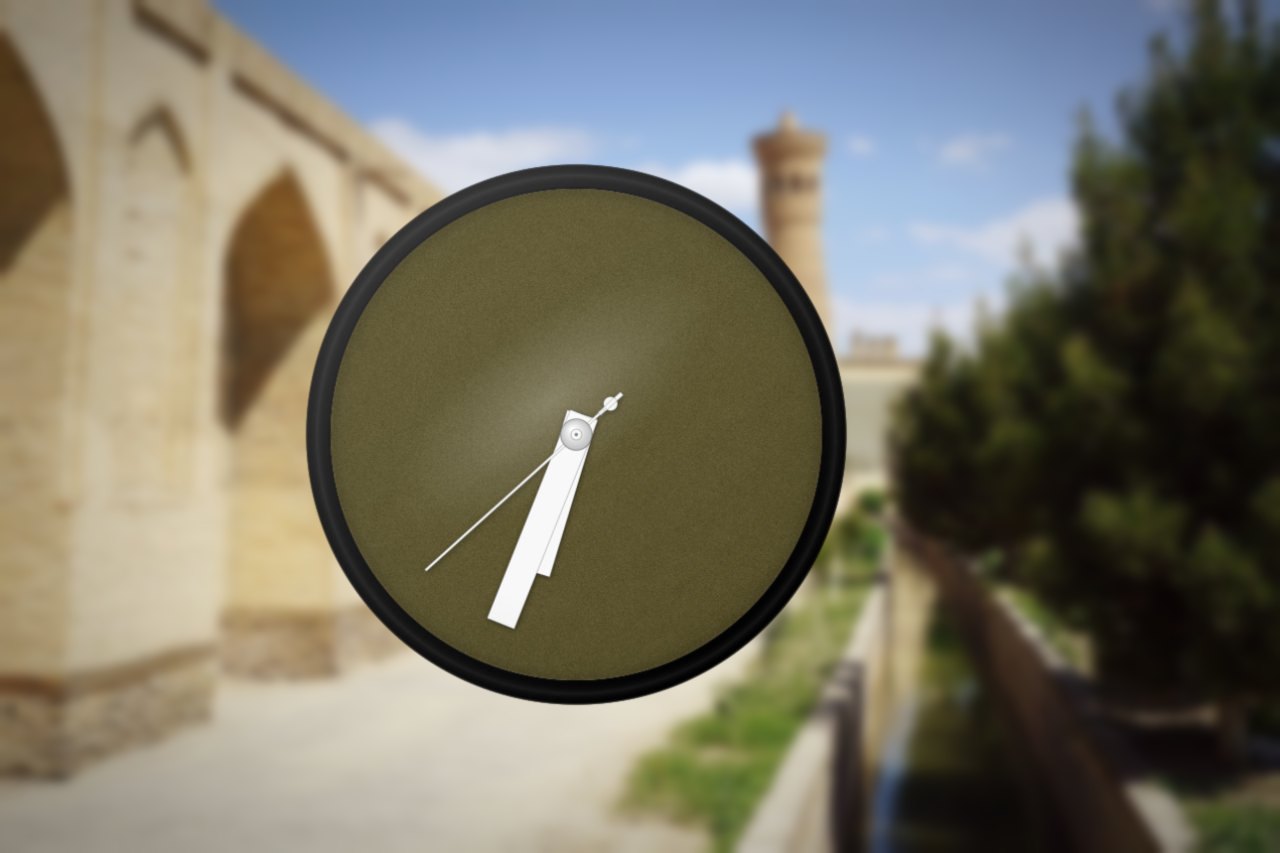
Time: 6h33m38s
